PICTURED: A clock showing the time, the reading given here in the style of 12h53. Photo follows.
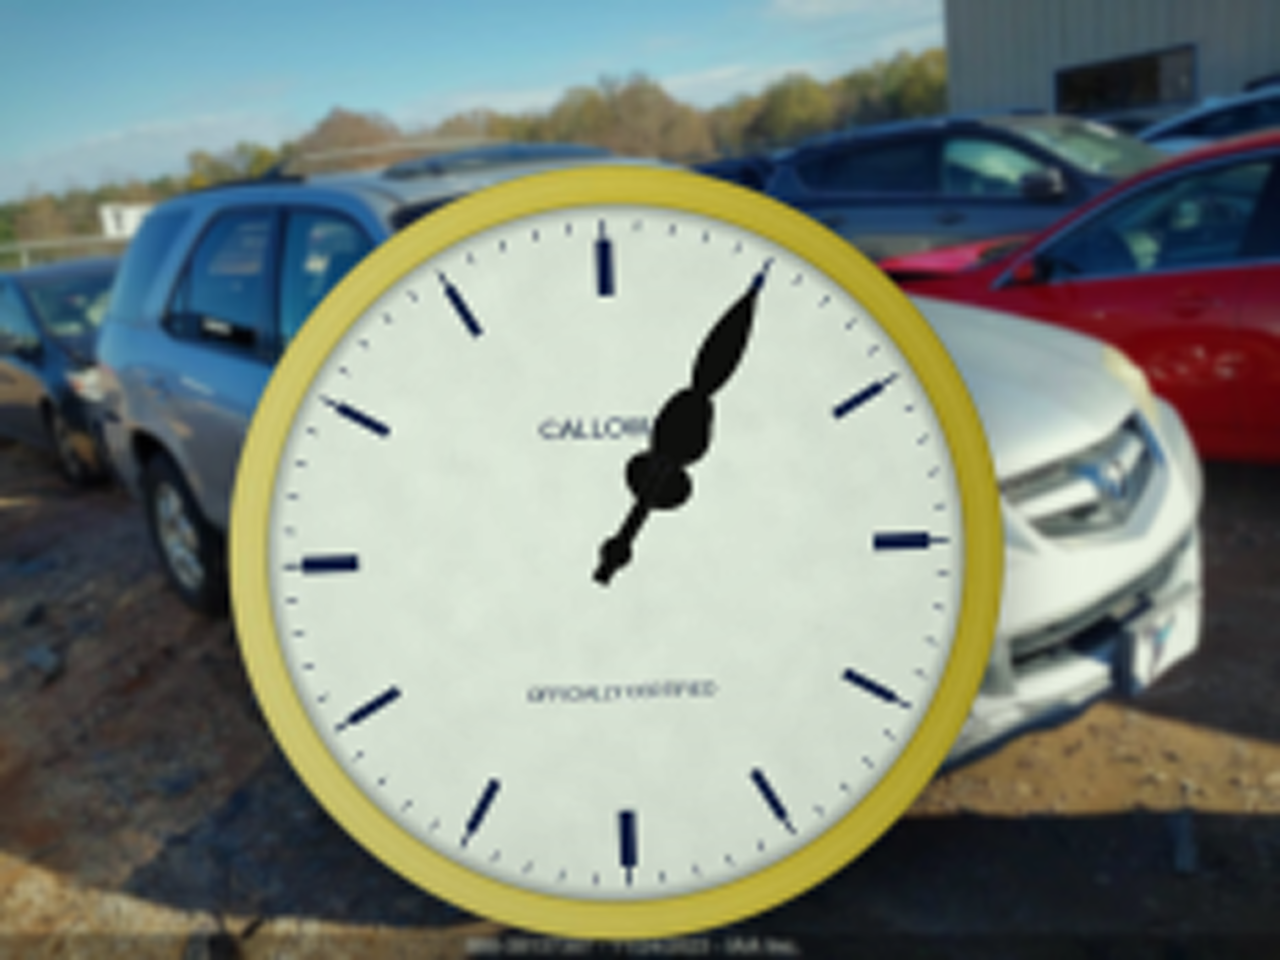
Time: 1h05
